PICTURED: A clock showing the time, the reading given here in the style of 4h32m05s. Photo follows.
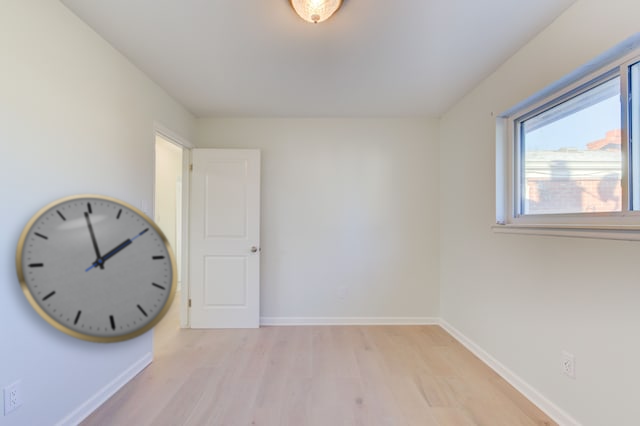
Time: 1h59m10s
